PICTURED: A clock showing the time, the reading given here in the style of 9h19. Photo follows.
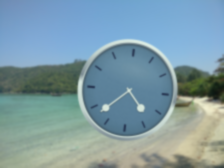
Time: 4h38
